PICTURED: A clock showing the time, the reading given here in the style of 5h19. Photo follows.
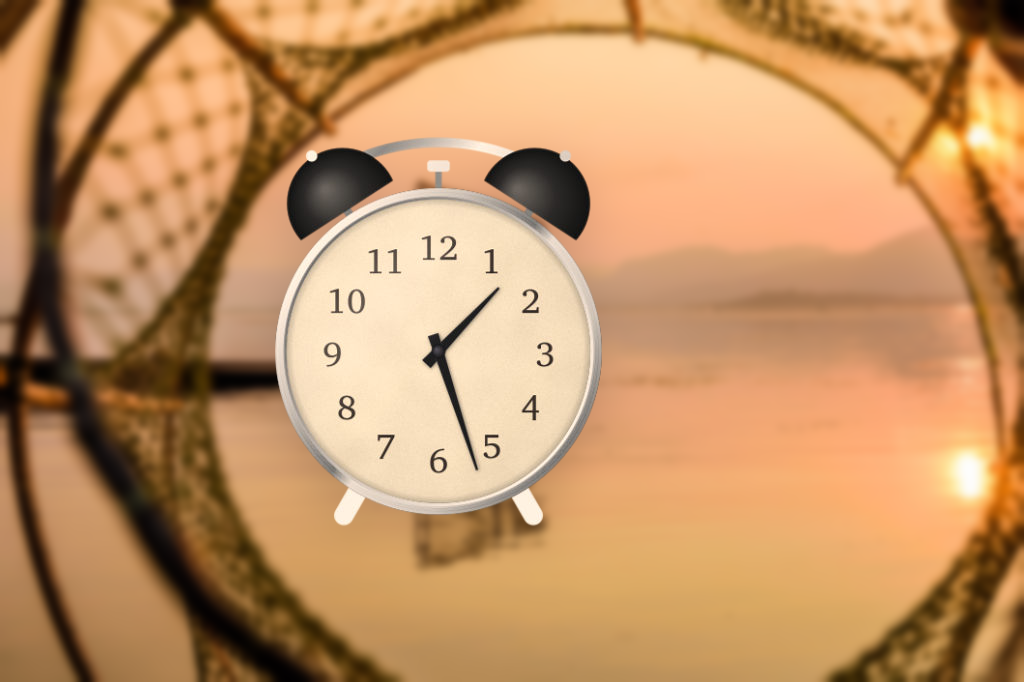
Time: 1h27
